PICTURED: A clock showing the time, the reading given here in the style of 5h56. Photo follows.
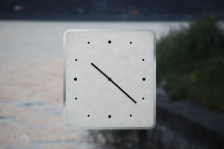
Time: 10h22
